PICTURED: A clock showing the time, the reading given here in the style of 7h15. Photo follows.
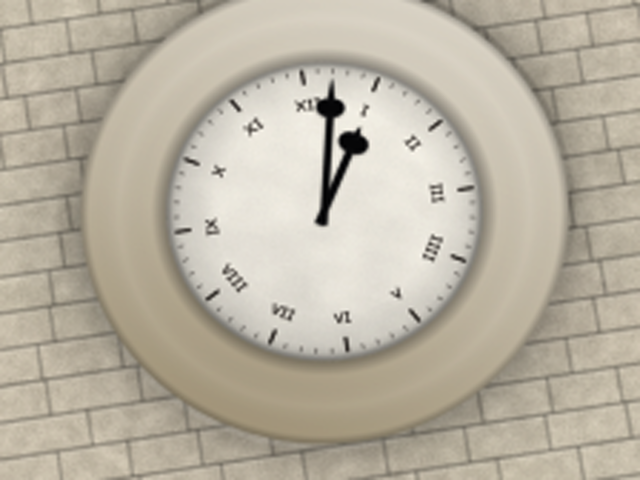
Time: 1h02
